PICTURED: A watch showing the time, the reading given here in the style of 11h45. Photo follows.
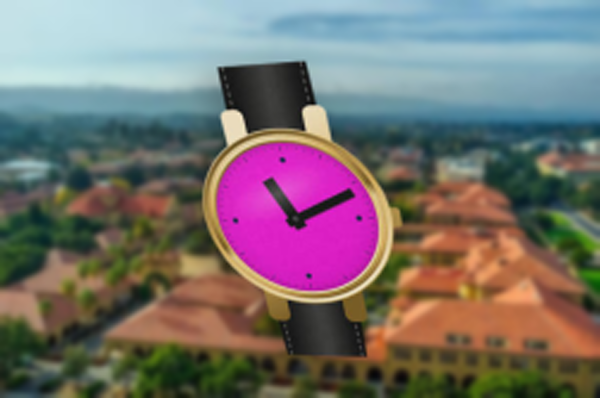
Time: 11h11
